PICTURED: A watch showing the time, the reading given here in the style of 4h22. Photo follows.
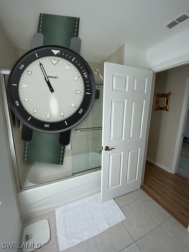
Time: 10h55
